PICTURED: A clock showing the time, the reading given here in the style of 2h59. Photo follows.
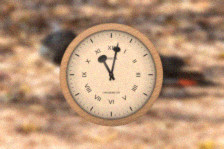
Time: 11h02
